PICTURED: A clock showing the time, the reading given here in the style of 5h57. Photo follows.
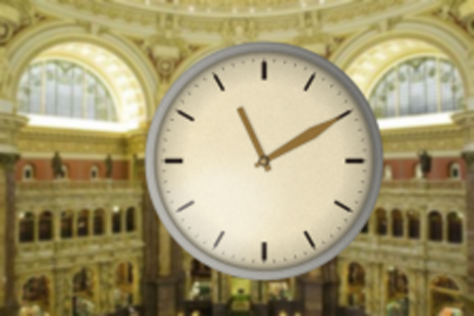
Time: 11h10
